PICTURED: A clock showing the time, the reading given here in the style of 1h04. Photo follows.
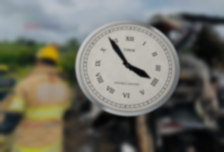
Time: 3h54
